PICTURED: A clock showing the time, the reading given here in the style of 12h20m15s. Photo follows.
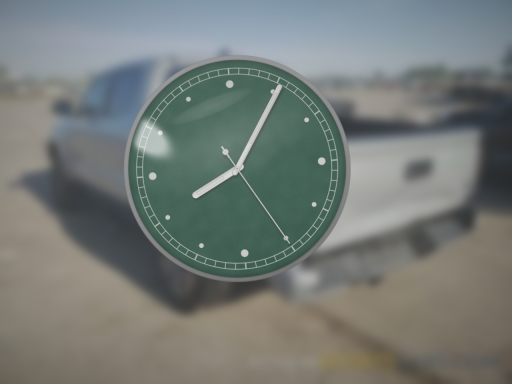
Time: 8h05m25s
